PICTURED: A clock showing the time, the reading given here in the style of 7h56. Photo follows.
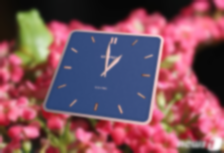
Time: 12h59
